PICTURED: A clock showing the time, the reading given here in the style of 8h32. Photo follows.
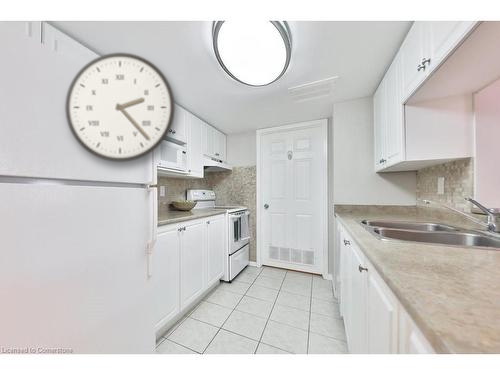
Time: 2h23
